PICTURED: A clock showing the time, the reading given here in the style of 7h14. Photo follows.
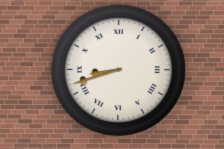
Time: 8h42
